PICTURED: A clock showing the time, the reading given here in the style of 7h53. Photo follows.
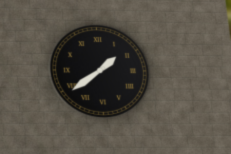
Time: 1h39
